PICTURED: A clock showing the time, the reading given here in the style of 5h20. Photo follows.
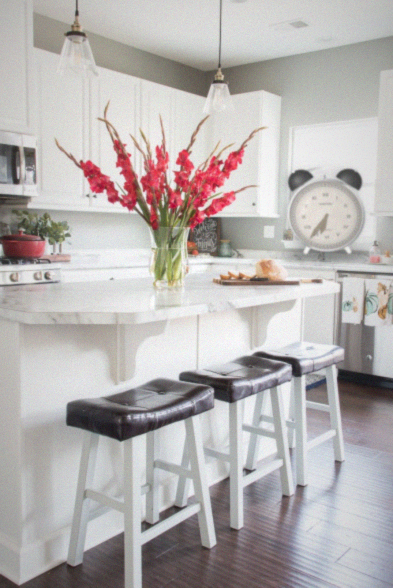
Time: 6h36
